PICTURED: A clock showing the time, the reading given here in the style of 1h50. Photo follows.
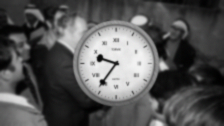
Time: 9h36
